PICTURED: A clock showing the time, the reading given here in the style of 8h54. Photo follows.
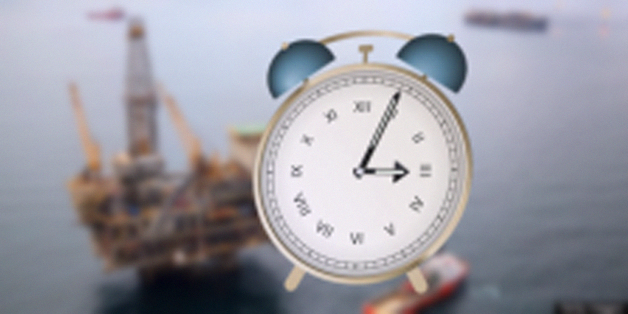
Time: 3h04
